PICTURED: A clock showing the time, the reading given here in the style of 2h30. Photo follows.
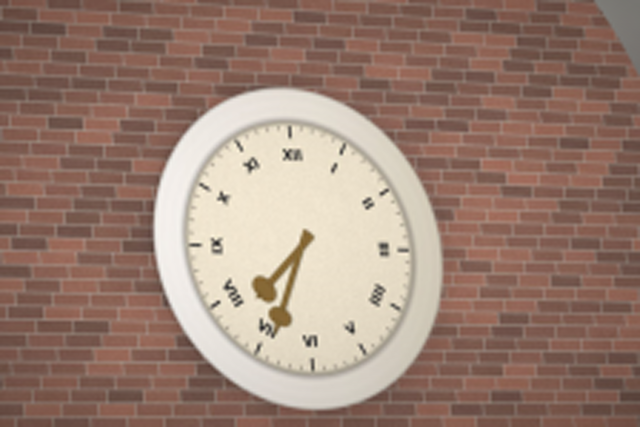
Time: 7h34
